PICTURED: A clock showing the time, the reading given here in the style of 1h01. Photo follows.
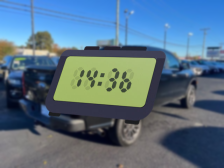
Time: 14h36
